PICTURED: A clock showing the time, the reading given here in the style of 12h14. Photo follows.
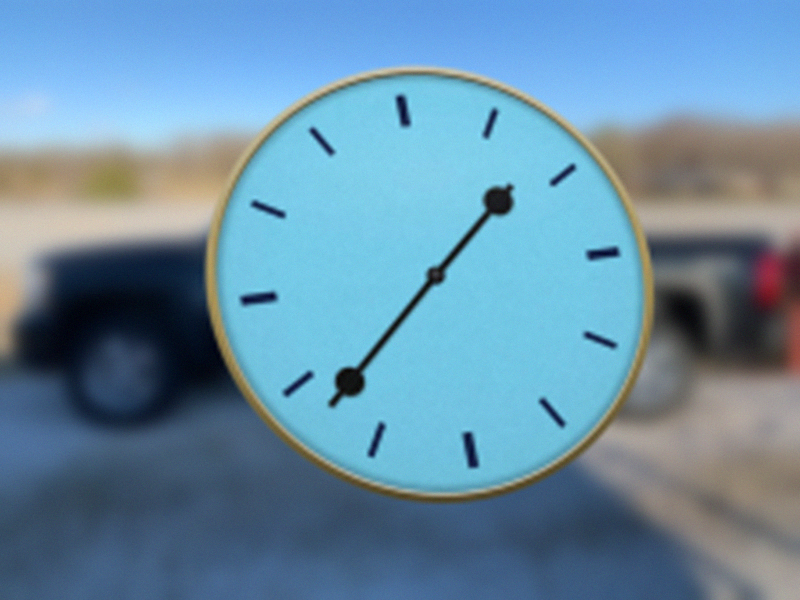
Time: 1h38
